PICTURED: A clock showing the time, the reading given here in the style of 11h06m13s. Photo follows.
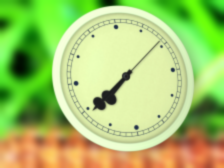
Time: 7h39m09s
